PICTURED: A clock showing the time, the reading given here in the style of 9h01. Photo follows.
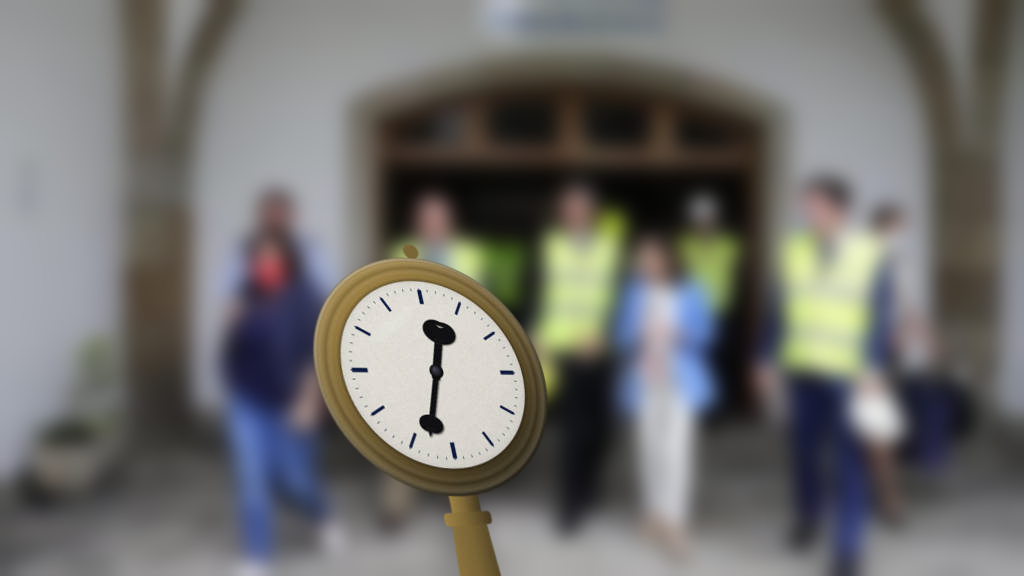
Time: 12h33
